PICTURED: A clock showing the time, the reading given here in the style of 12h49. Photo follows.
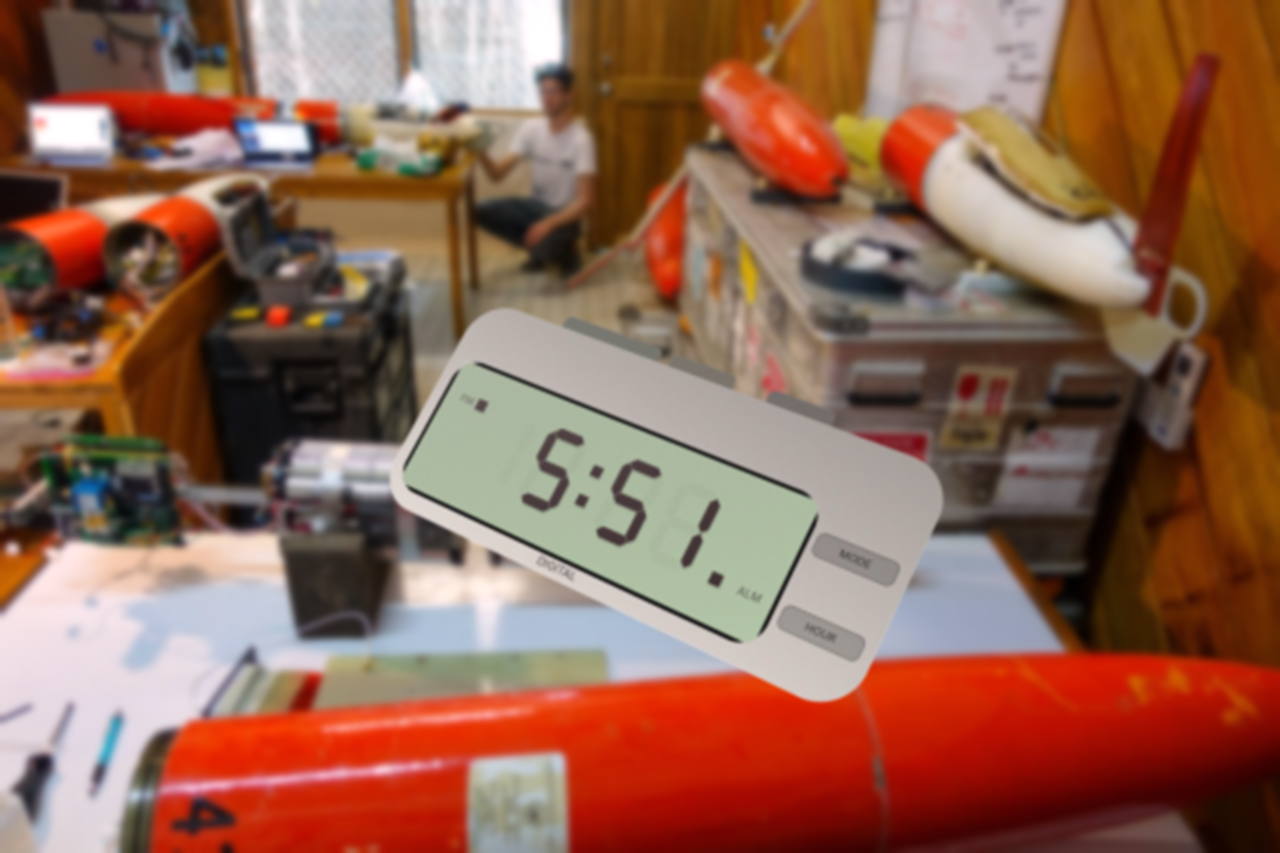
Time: 5h51
